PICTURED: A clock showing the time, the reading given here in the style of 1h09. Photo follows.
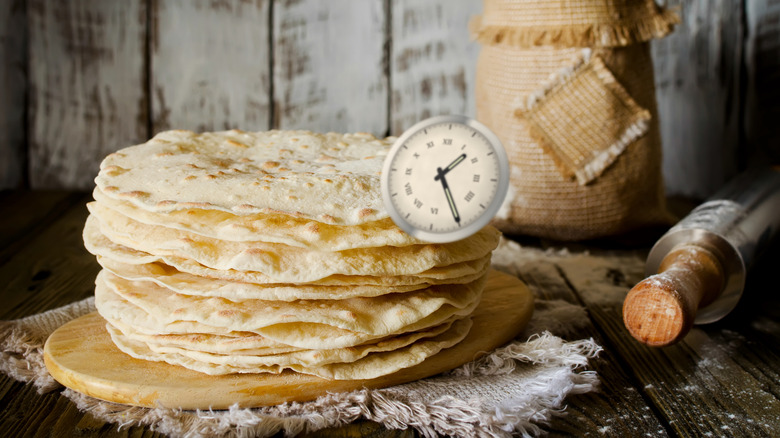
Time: 1h25
